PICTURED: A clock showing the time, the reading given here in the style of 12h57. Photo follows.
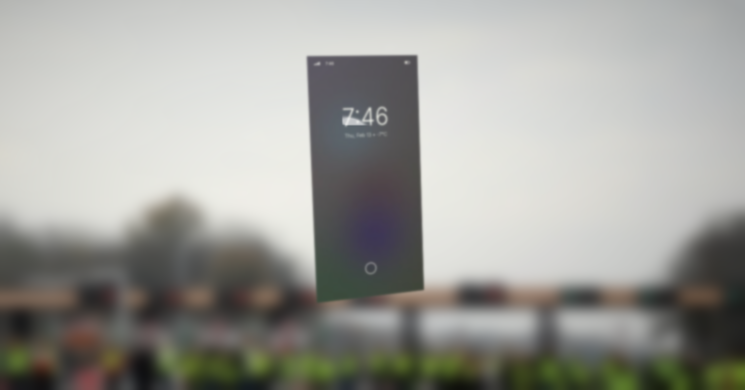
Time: 7h46
